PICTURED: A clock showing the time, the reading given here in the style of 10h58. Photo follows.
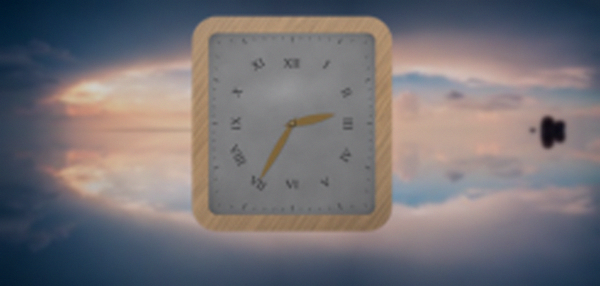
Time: 2h35
